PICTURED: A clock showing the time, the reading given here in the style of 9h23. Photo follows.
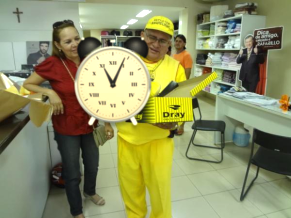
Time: 11h04
